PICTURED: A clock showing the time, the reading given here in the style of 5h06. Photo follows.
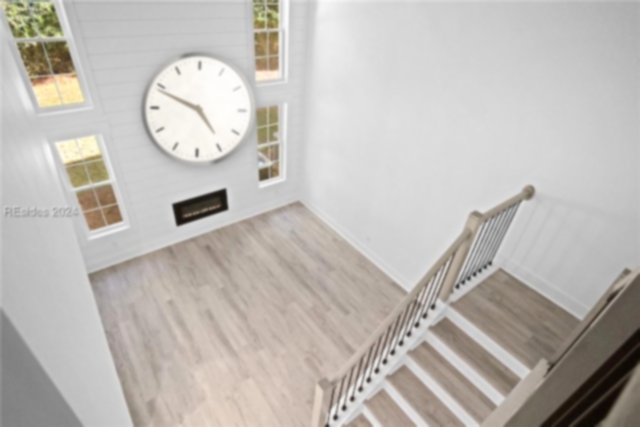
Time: 4h49
